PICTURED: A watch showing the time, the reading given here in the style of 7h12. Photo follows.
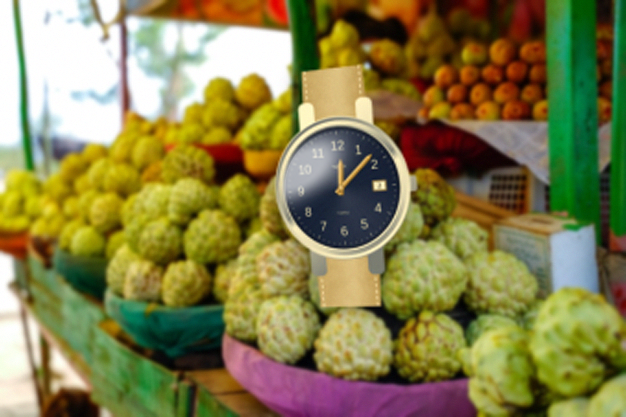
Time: 12h08
